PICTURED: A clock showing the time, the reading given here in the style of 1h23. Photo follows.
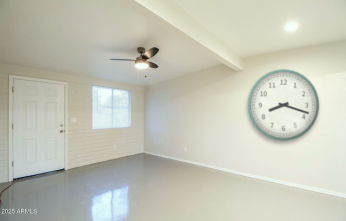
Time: 8h18
